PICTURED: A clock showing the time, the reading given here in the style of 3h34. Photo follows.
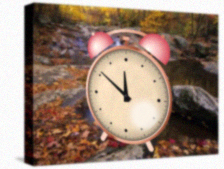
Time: 11h51
